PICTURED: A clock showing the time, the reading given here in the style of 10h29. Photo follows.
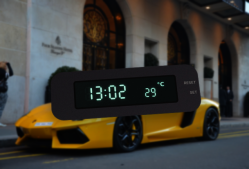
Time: 13h02
